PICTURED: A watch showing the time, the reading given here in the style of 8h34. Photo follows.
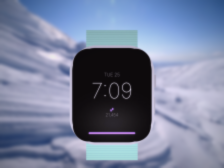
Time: 7h09
